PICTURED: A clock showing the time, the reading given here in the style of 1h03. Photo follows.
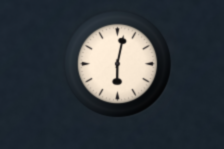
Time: 6h02
